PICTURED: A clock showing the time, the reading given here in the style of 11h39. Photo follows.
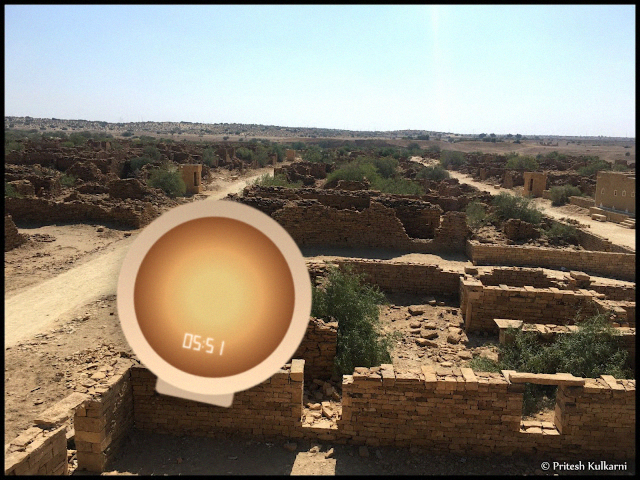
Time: 5h51
